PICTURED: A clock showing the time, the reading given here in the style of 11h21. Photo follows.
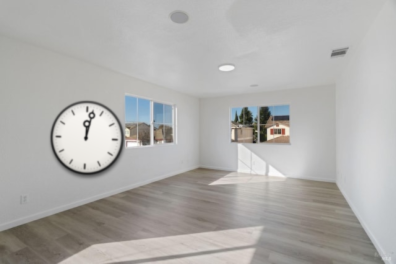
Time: 12h02
